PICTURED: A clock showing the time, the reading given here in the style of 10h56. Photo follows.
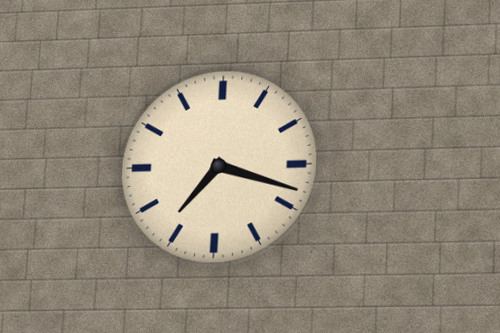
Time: 7h18
